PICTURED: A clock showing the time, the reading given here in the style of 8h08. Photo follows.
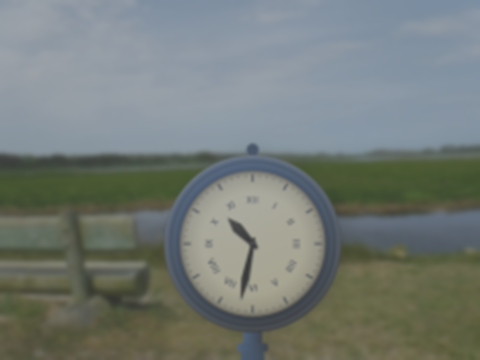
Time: 10h32
